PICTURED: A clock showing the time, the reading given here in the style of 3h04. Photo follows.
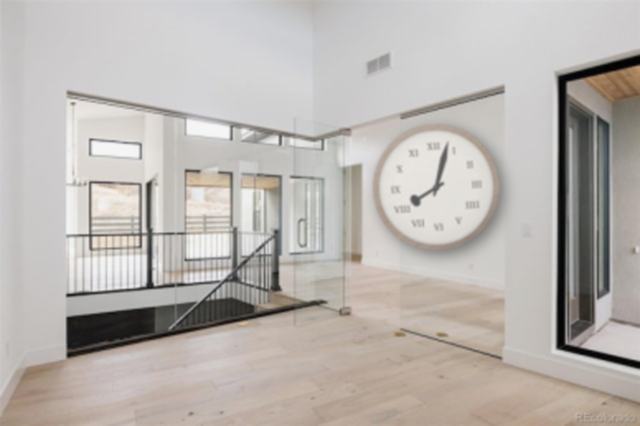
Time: 8h03
